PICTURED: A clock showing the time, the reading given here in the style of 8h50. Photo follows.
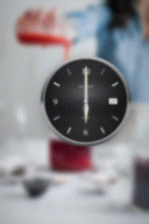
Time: 6h00
